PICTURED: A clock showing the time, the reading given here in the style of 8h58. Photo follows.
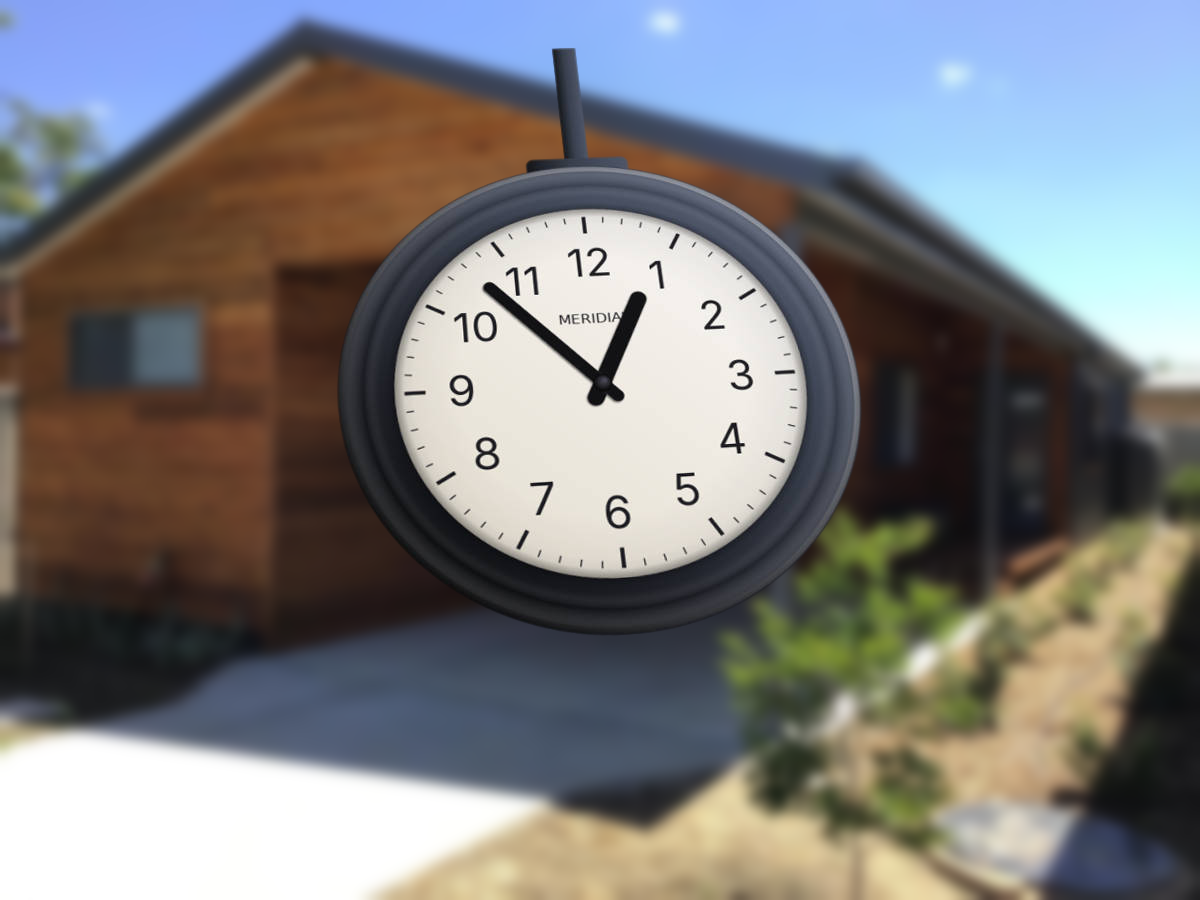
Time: 12h53
